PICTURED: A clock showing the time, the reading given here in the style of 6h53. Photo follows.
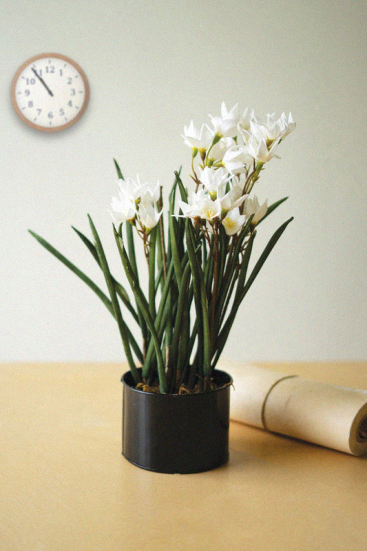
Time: 10h54
